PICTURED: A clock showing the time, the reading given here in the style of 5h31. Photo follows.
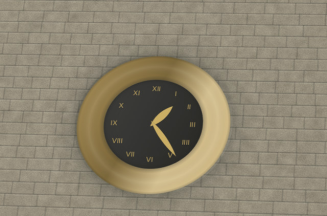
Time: 1h24
